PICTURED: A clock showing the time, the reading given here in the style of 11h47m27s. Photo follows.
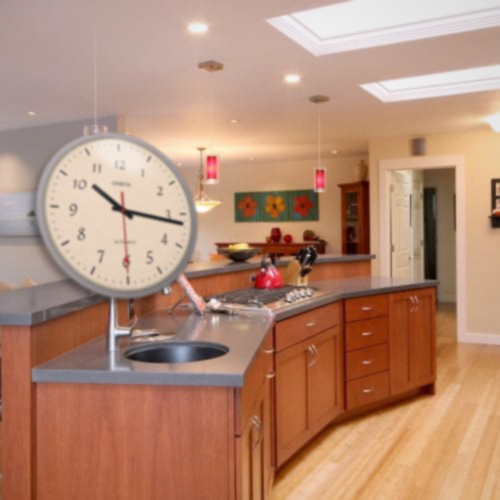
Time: 10h16m30s
